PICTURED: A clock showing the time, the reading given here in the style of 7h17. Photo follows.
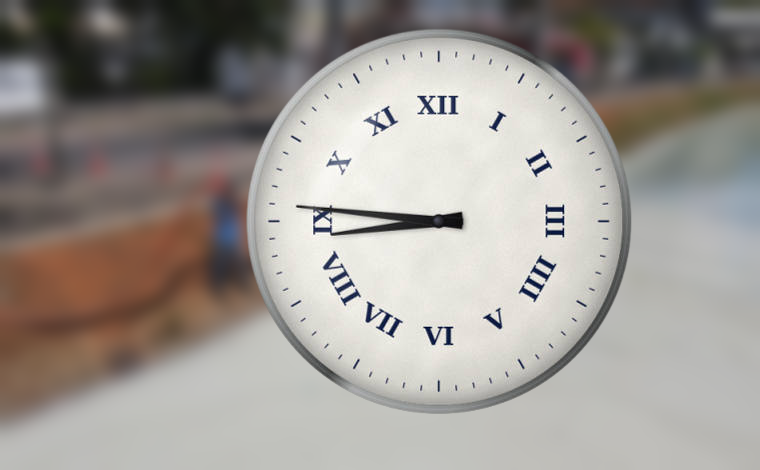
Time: 8h46
